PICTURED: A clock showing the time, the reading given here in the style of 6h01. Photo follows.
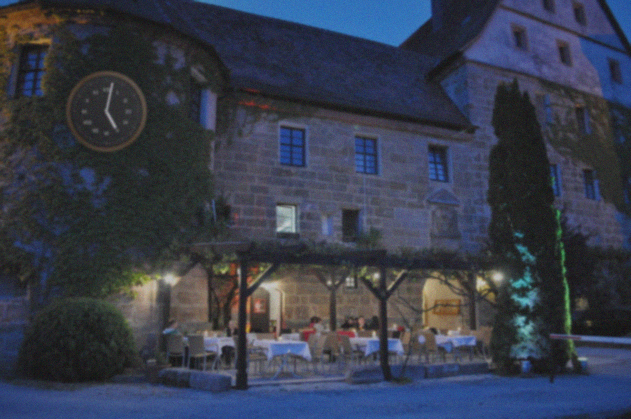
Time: 5h02
